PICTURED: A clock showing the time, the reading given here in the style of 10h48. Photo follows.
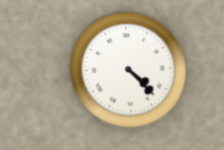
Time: 4h23
